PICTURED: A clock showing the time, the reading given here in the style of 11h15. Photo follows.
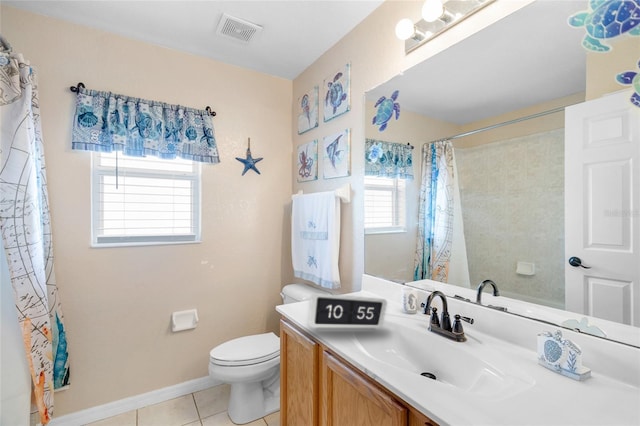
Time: 10h55
